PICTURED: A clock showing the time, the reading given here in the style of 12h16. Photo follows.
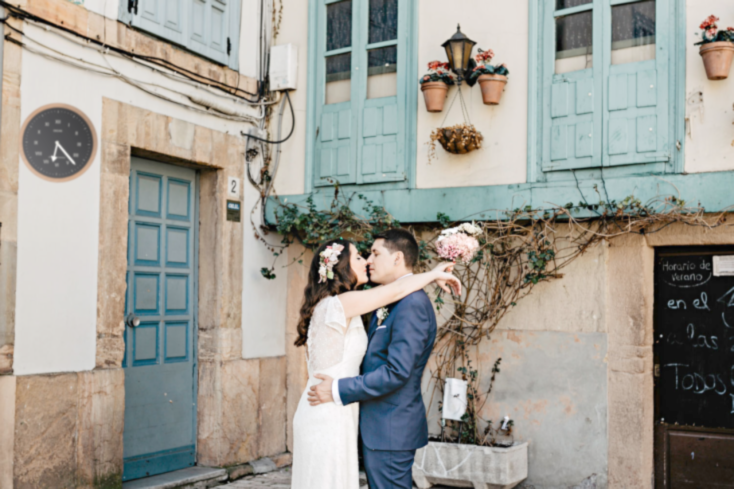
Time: 6h23
